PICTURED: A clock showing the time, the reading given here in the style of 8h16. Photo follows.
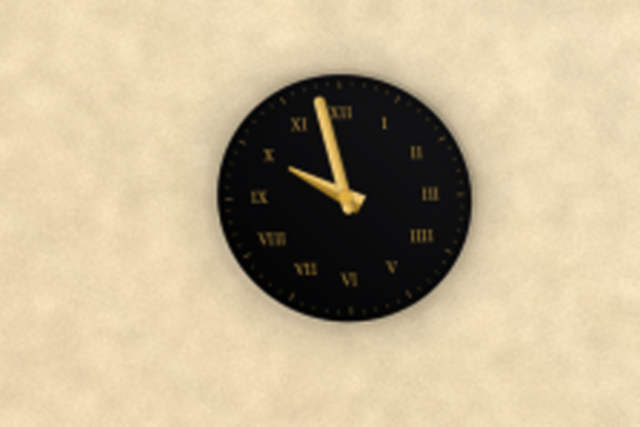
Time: 9h58
